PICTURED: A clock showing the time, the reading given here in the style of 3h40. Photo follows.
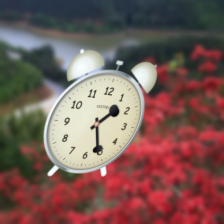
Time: 1h26
